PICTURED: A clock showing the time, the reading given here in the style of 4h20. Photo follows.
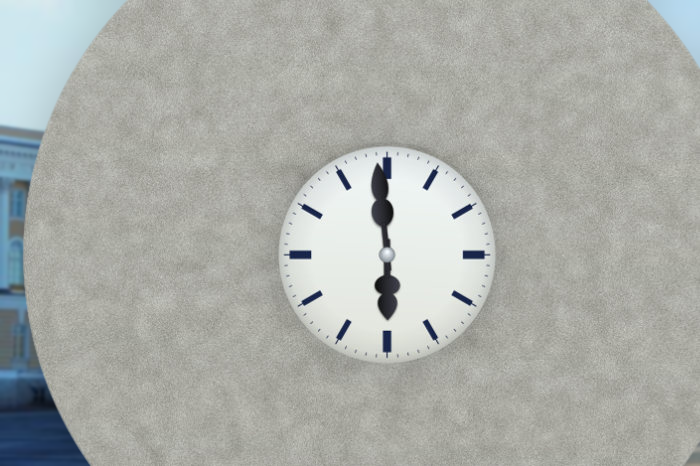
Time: 5h59
